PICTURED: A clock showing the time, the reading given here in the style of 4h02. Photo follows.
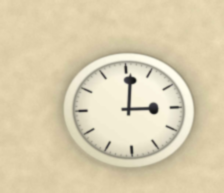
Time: 3h01
